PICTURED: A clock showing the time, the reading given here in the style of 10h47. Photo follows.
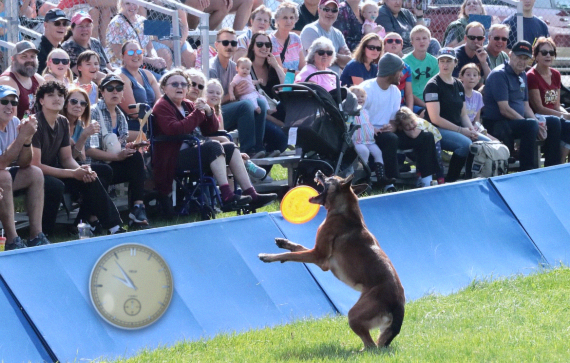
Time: 9h54
